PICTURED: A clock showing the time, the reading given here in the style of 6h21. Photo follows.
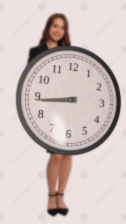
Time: 8h44
